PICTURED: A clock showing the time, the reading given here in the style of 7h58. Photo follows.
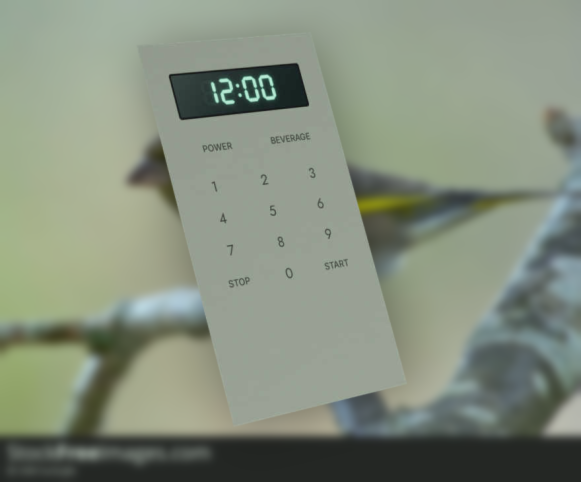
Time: 12h00
